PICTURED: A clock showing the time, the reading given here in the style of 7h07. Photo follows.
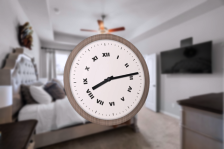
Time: 8h14
